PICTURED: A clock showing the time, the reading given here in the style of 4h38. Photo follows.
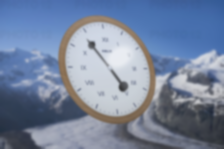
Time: 4h54
